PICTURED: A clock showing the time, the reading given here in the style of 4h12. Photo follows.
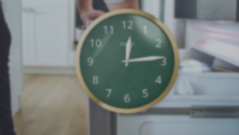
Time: 12h14
